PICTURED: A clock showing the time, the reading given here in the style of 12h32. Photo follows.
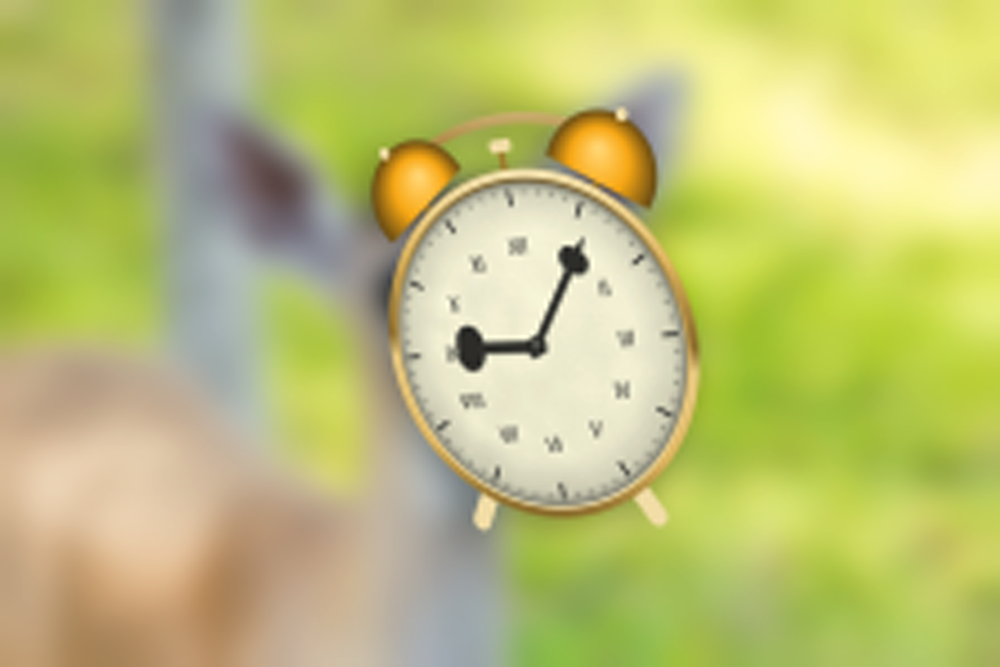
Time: 9h06
